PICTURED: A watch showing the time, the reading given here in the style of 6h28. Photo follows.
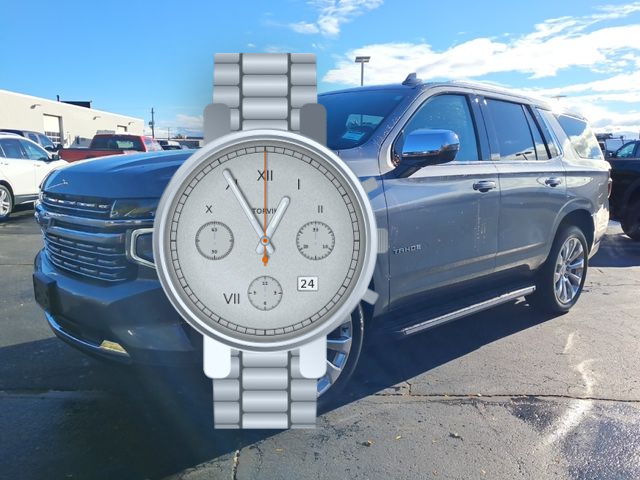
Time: 12h55
